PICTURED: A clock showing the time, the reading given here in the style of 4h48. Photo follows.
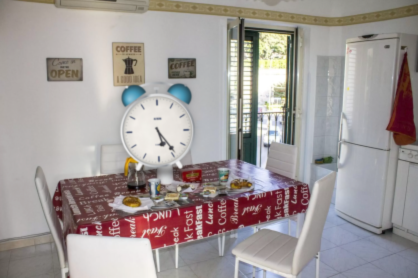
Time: 5h24
